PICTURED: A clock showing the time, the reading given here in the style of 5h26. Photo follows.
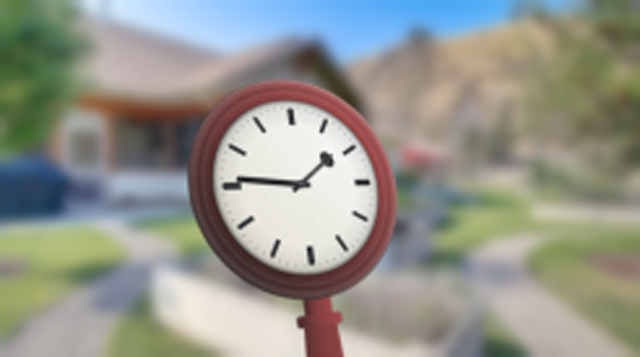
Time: 1h46
